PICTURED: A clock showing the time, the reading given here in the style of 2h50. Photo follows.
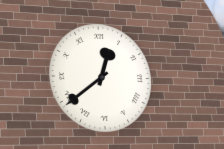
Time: 12h39
